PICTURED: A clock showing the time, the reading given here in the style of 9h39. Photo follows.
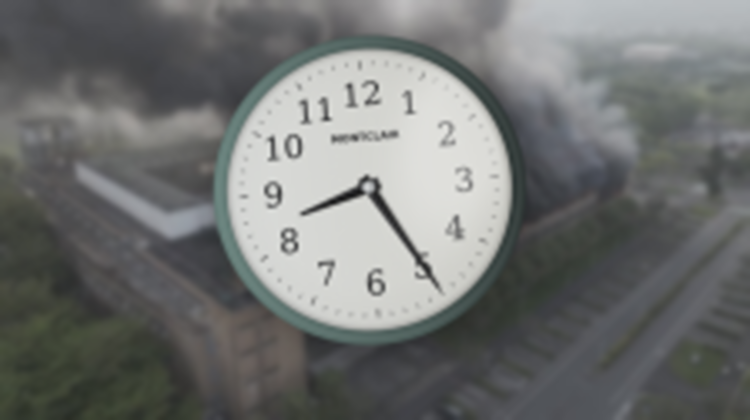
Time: 8h25
